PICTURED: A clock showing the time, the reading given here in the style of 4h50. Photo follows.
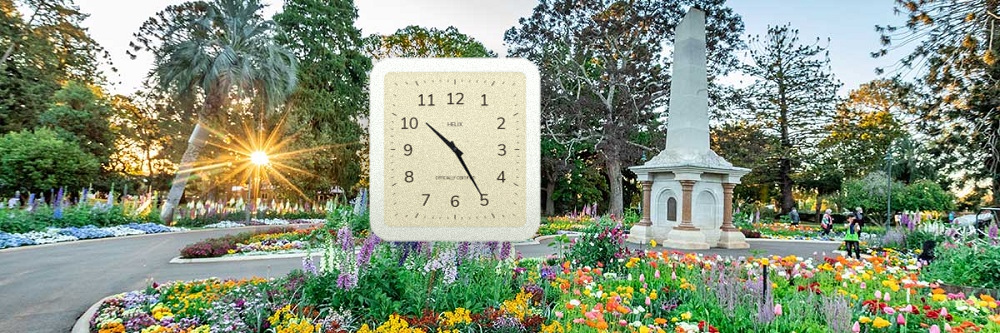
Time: 10h25
